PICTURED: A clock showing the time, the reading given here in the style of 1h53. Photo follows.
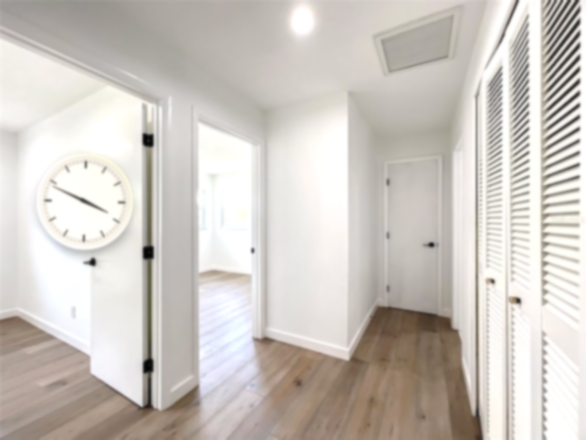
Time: 3h49
